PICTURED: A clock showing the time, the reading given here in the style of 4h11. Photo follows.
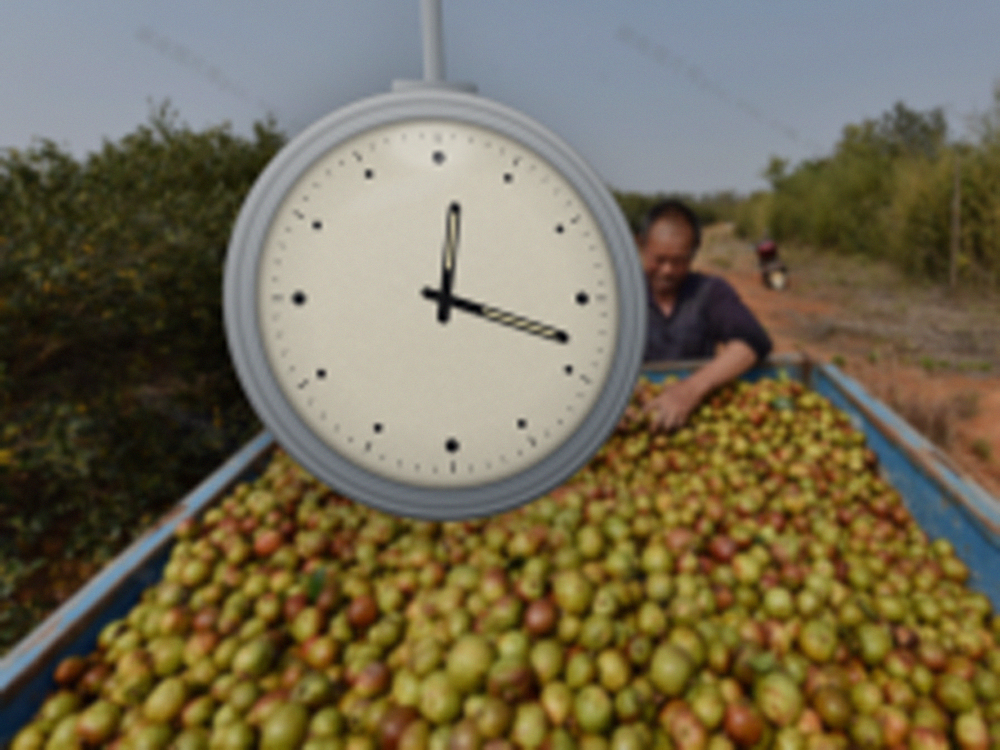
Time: 12h18
